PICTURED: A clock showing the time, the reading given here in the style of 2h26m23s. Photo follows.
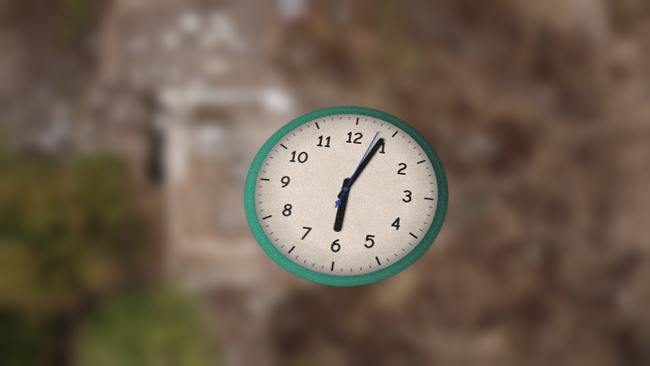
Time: 6h04m03s
